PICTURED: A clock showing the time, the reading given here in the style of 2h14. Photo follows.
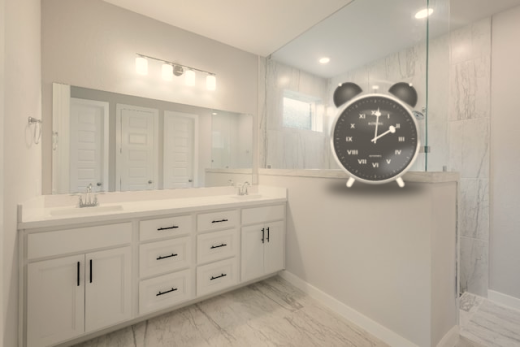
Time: 2h01
